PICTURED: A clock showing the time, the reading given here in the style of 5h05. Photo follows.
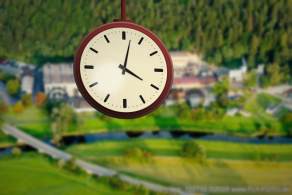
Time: 4h02
